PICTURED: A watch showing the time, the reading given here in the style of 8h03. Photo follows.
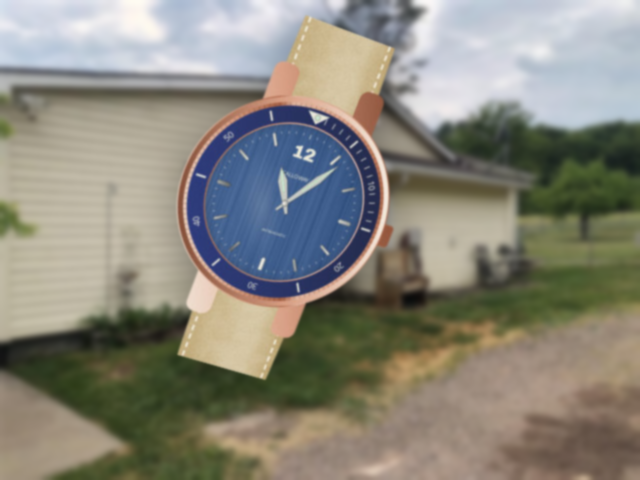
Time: 11h06
